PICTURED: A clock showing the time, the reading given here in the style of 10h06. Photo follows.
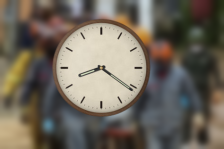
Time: 8h21
